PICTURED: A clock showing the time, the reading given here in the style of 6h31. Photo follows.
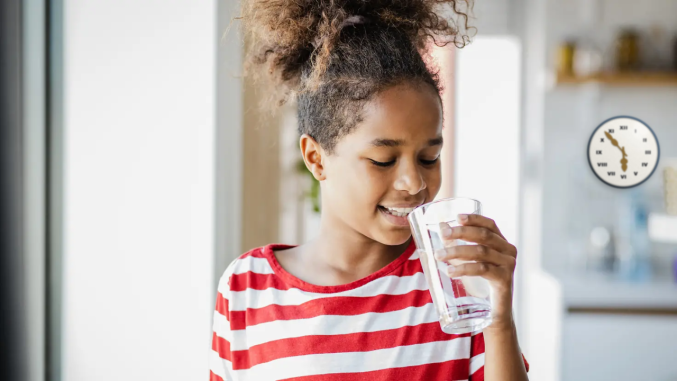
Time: 5h53
